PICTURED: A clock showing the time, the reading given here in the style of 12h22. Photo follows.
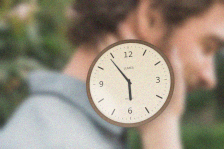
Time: 5h54
